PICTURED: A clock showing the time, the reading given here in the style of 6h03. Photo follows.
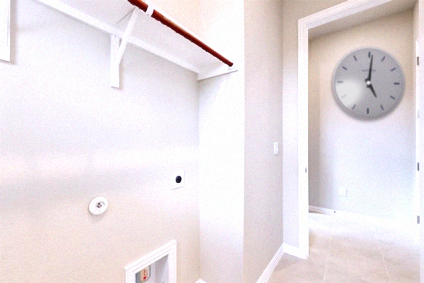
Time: 5h01
